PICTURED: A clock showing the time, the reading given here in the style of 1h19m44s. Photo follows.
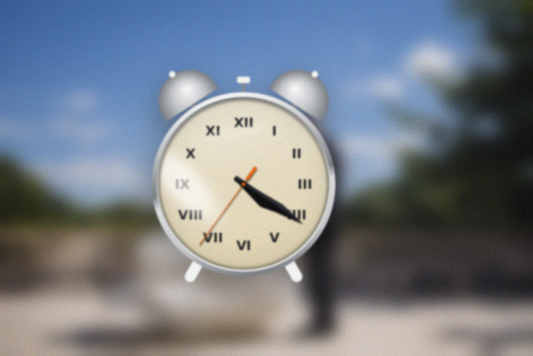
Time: 4h20m36s
